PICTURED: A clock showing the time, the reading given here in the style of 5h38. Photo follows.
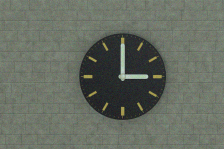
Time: 3h00
